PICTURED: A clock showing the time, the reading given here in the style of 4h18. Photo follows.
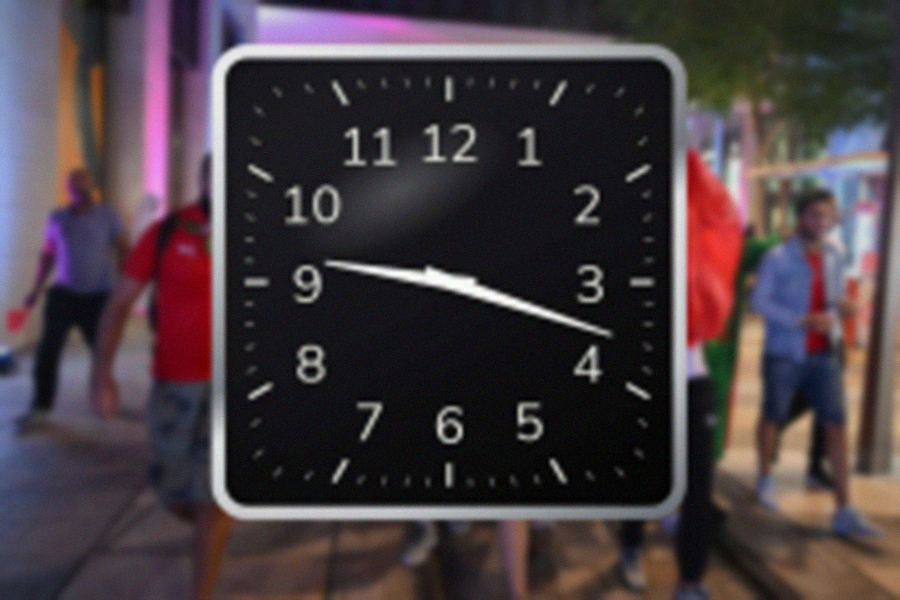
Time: 9h18
